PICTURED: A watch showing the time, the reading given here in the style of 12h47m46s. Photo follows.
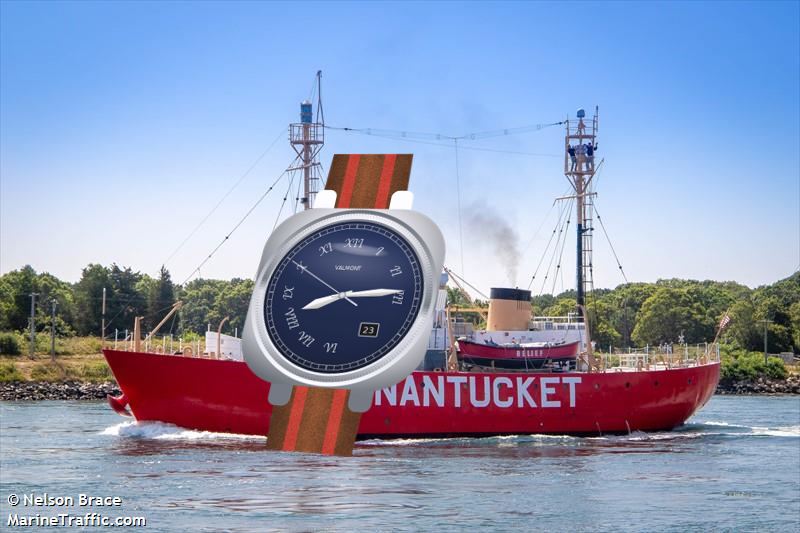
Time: 8h13m50s
